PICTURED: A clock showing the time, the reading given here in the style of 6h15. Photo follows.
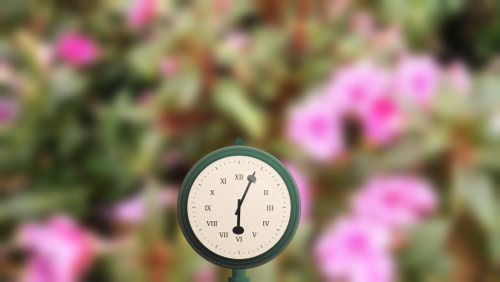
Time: 6h04
